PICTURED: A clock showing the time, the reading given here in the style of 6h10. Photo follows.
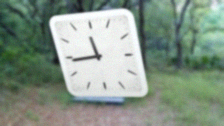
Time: 11h44
